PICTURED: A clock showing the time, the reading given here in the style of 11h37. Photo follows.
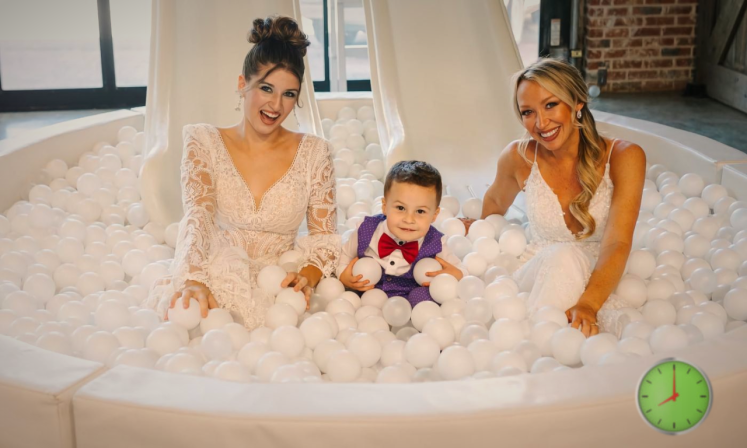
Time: 8h00
